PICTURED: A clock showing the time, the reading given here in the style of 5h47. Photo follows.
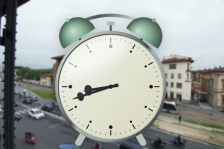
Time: 8h42
